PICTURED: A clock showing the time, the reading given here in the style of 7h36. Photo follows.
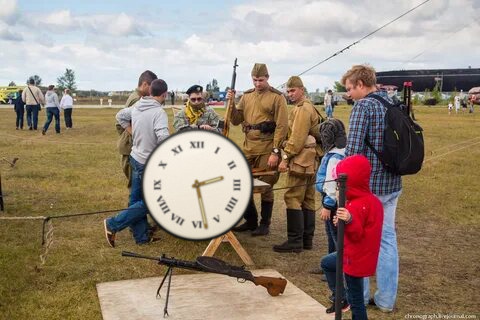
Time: 2h28
